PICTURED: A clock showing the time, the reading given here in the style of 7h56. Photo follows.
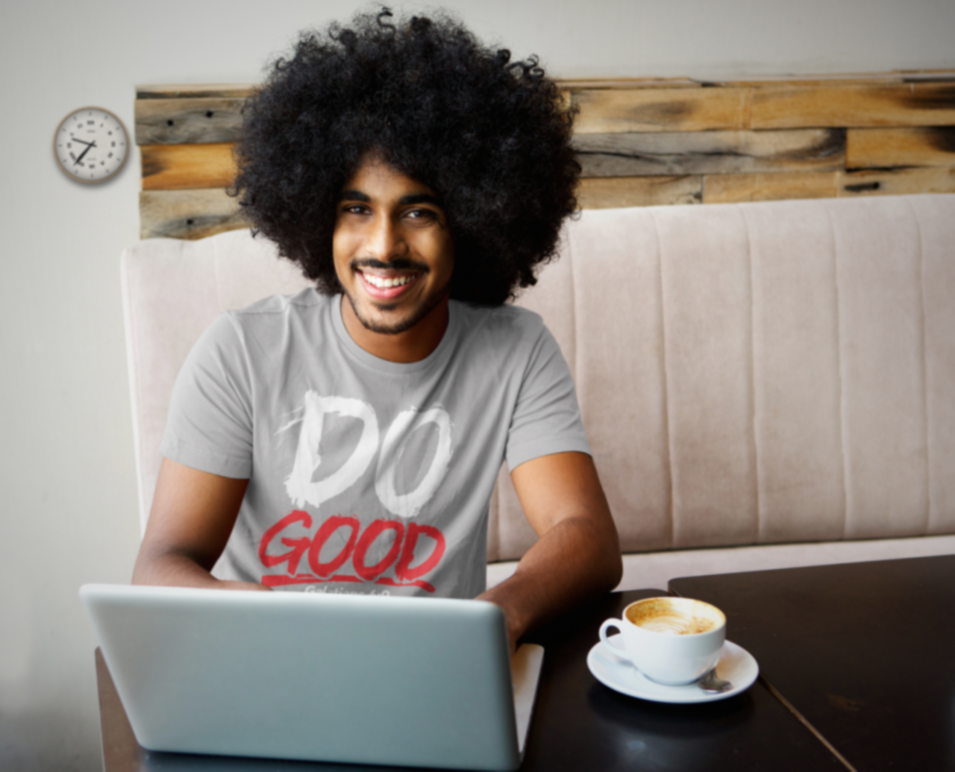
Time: 9h37
